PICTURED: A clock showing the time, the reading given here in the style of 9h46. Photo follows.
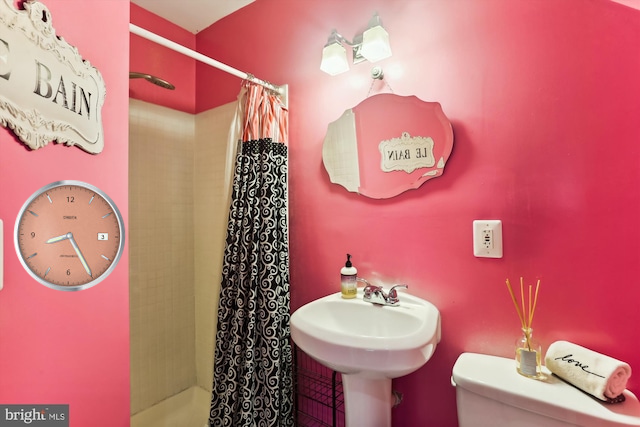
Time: 8h25
